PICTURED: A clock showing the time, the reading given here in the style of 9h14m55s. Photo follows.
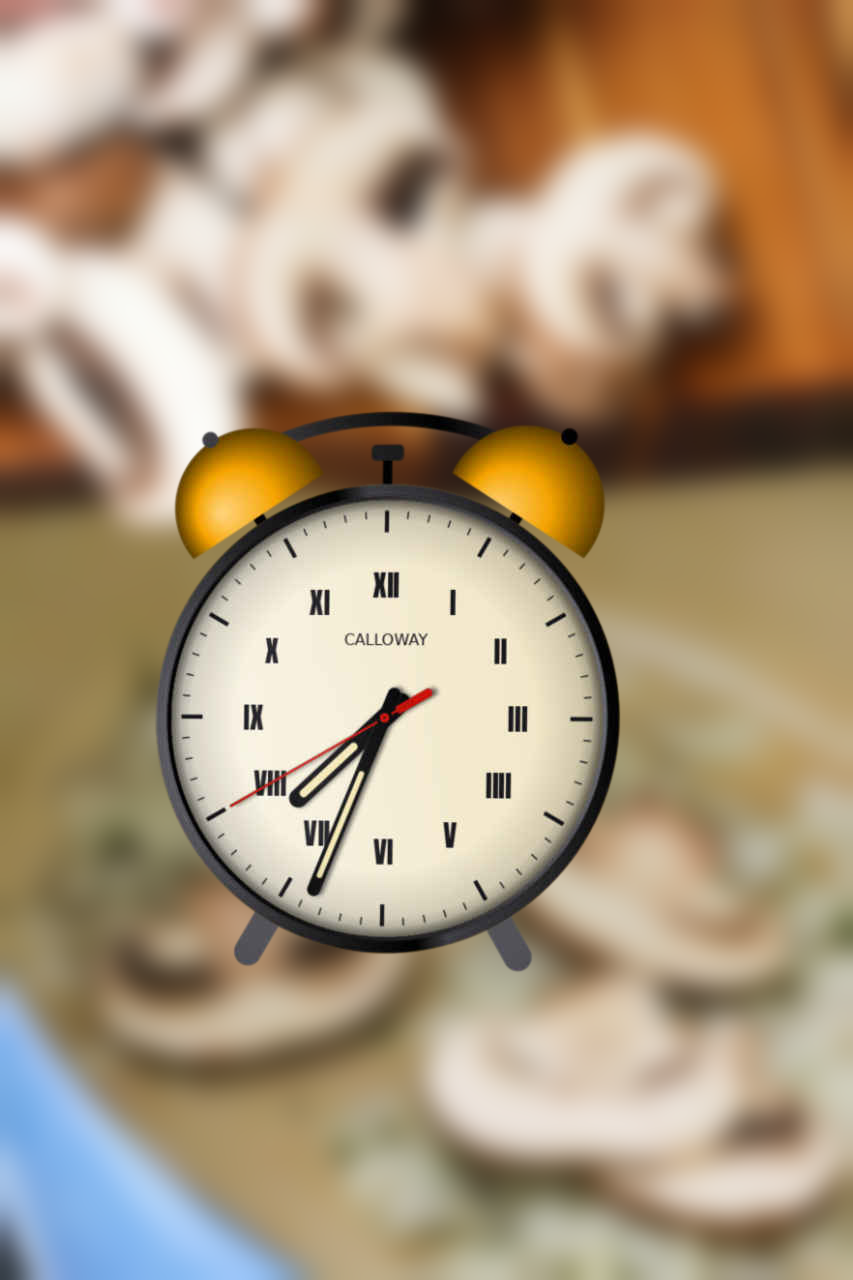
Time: 7h33m40s
